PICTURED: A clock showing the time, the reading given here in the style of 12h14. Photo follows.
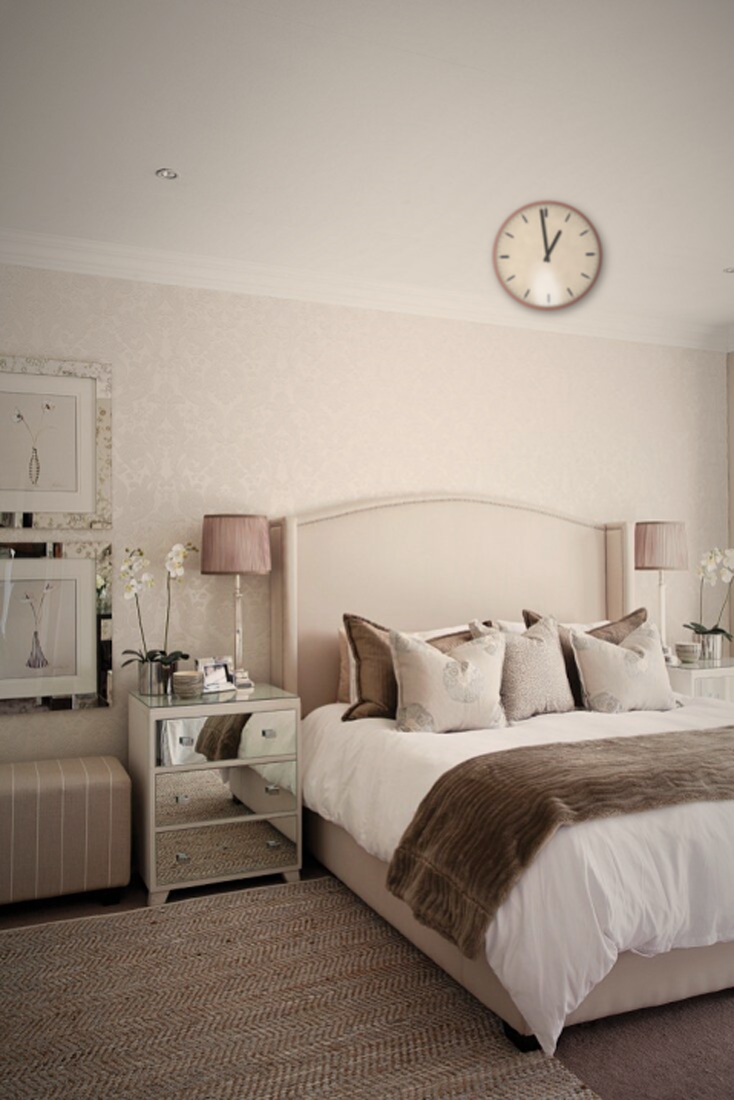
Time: 12h59
